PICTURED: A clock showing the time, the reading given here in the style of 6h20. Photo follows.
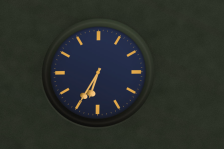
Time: 6h35
